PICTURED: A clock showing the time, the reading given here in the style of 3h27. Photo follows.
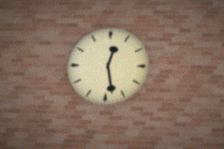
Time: 12h28
